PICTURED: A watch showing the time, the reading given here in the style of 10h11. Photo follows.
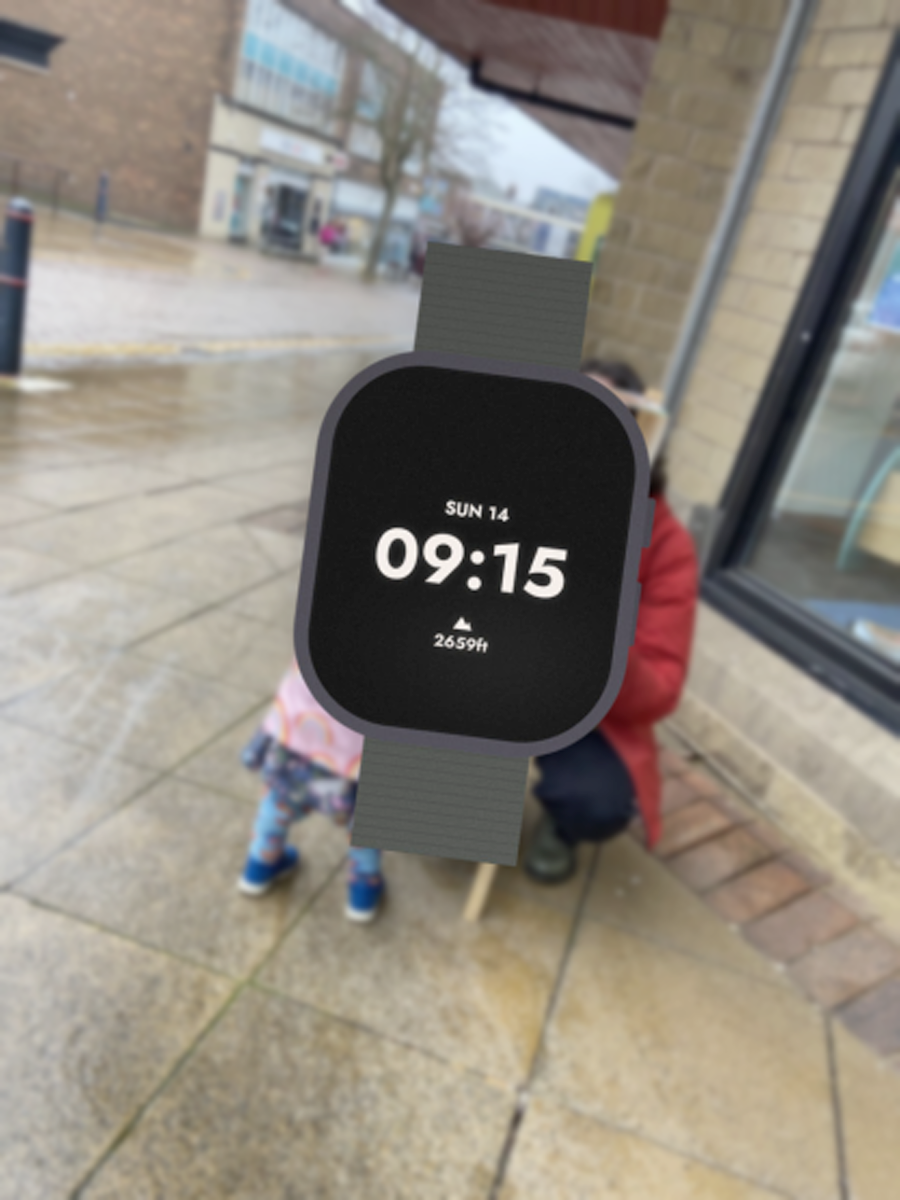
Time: 9h15
